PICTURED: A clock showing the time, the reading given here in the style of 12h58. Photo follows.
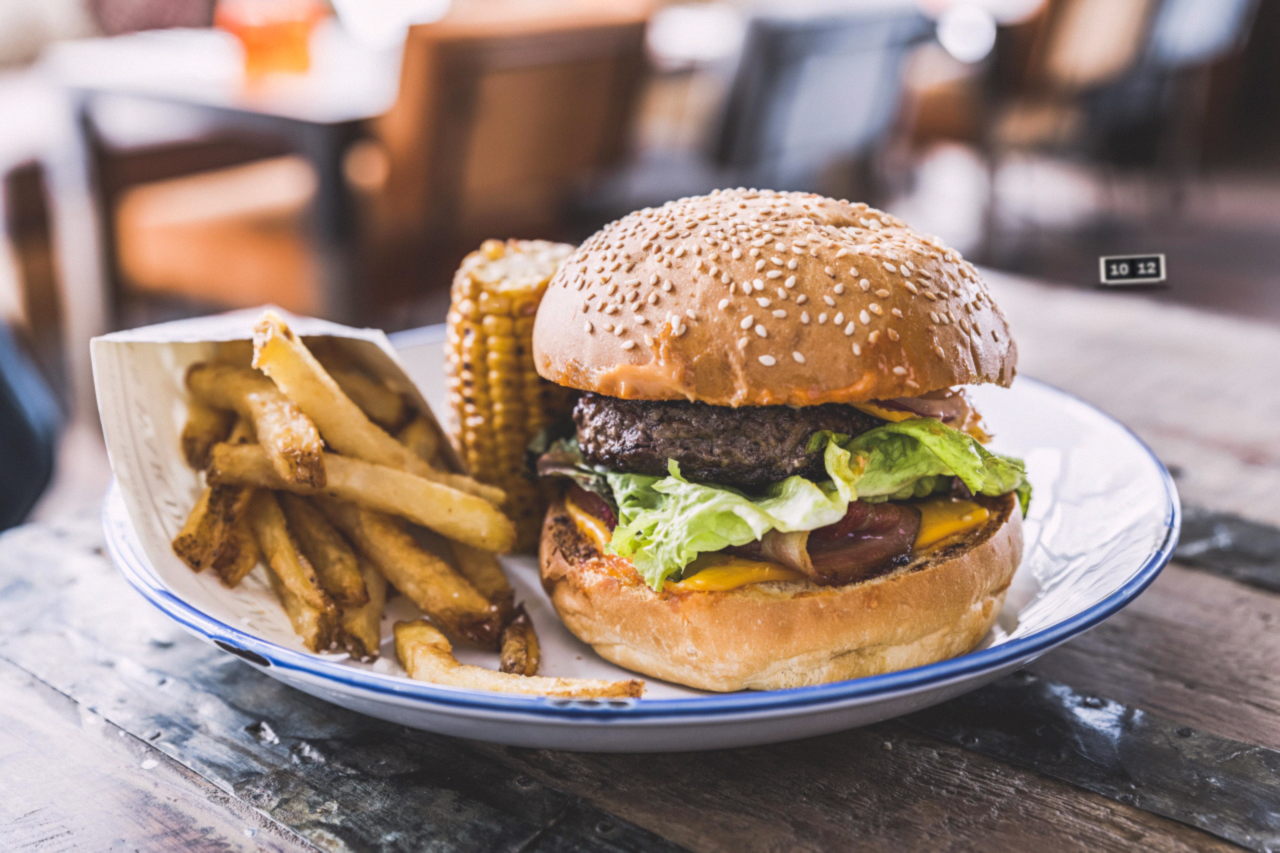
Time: 10h12
